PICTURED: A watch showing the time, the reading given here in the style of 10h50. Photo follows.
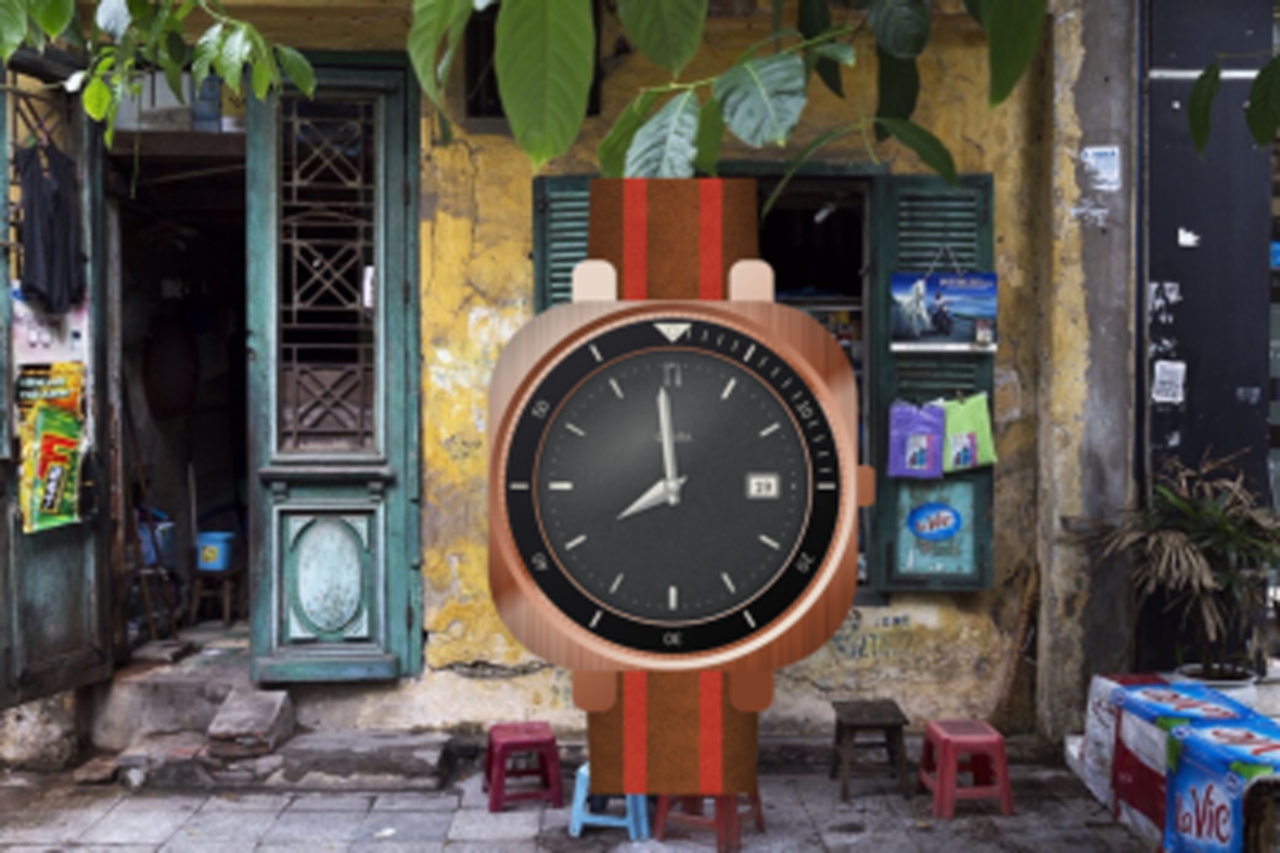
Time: 7h59
